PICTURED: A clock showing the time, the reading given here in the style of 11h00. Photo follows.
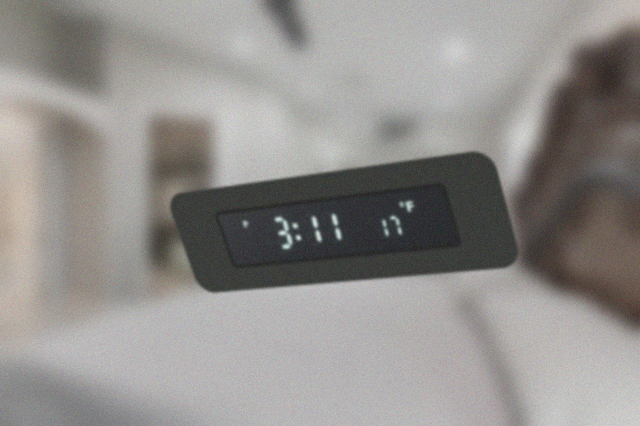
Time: 3h11
